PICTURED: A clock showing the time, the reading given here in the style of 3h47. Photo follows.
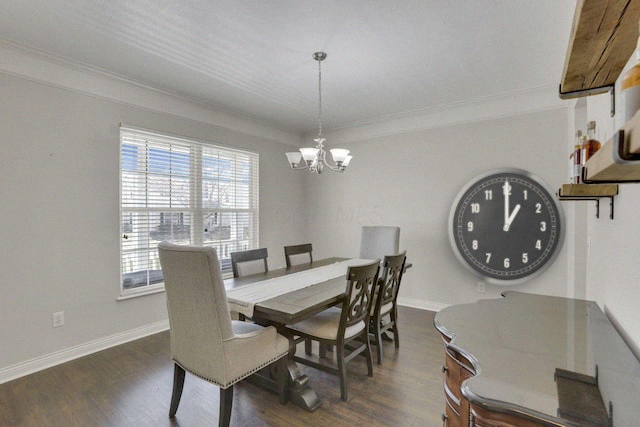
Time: 1h00
